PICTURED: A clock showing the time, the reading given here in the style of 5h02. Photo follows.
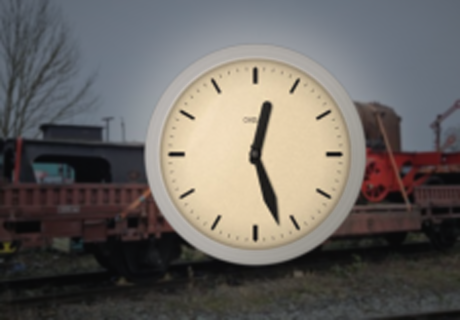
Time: 12h27
